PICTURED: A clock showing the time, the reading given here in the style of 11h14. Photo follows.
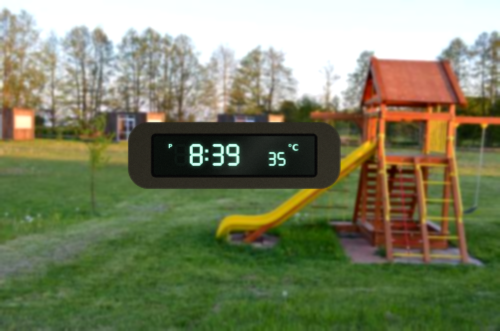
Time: 8h39
